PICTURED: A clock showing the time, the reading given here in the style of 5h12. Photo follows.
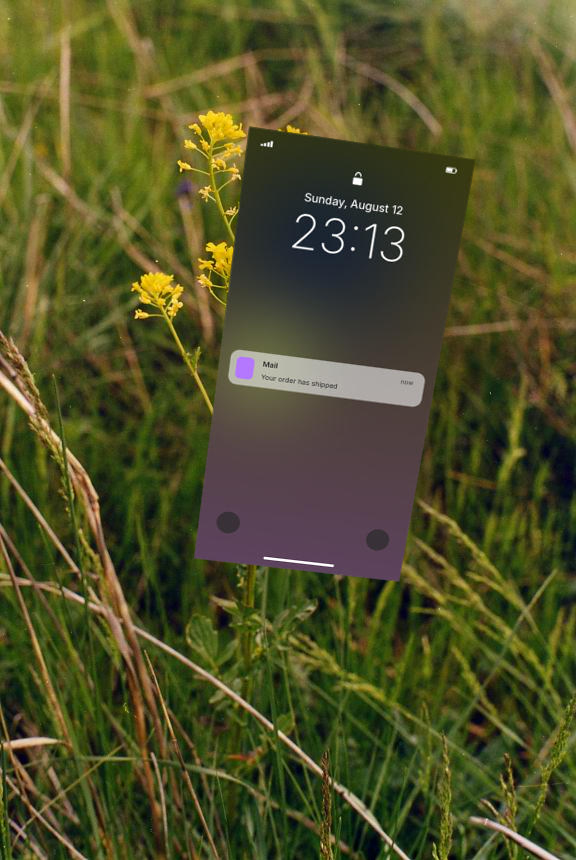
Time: 23h13
